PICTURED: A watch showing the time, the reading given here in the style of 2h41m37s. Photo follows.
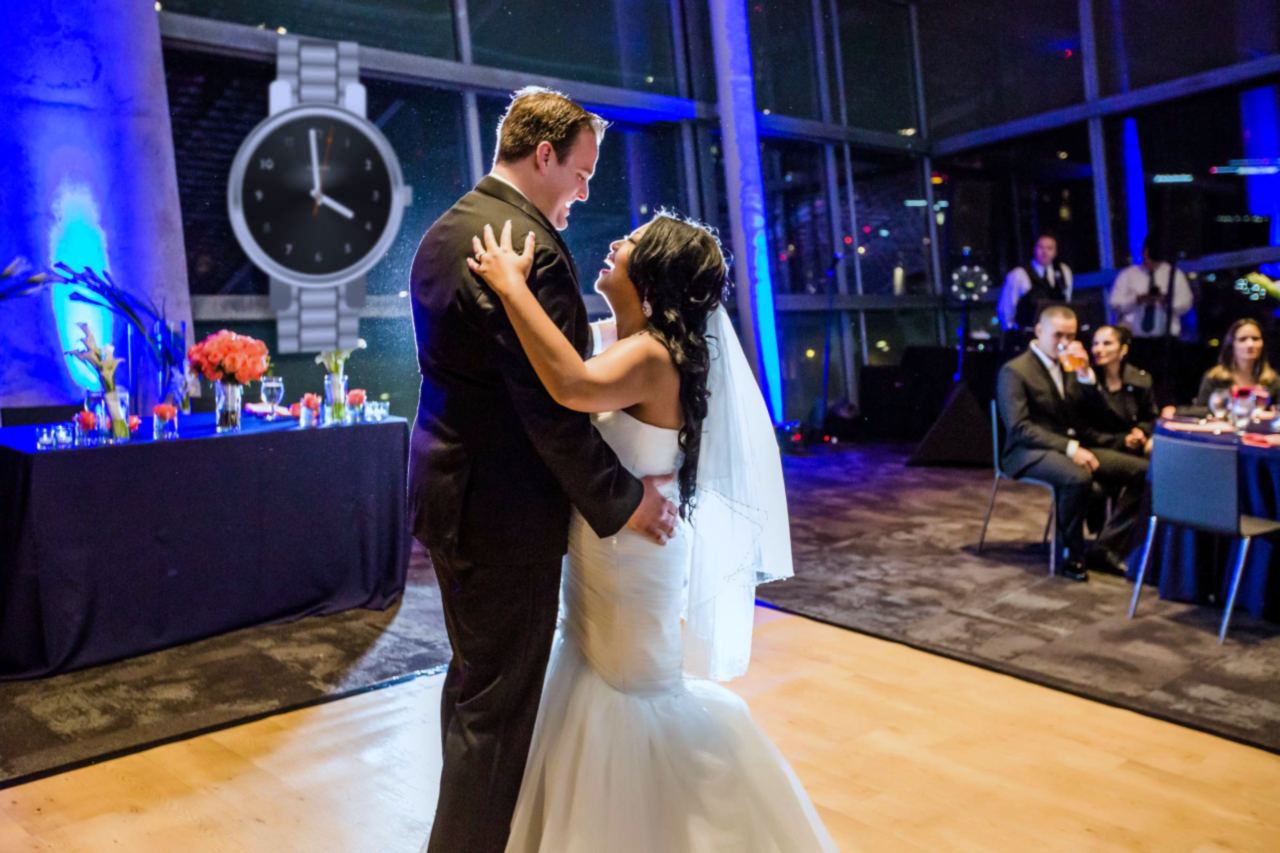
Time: 3h59m02s
